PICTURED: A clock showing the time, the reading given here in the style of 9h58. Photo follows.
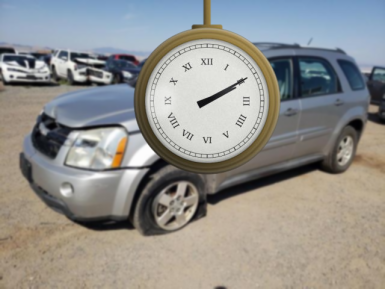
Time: 2h10
